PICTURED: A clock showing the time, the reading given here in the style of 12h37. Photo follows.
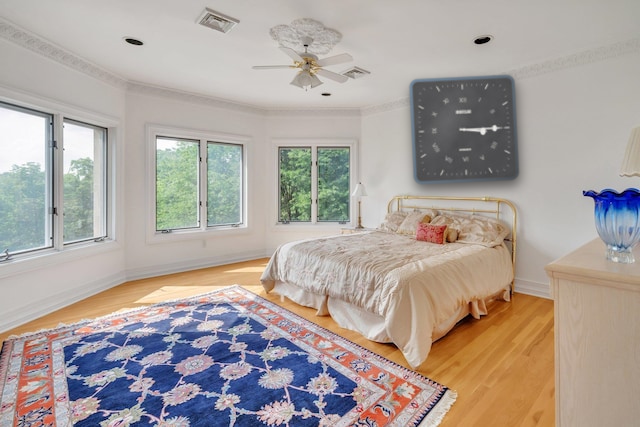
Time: 3h15
